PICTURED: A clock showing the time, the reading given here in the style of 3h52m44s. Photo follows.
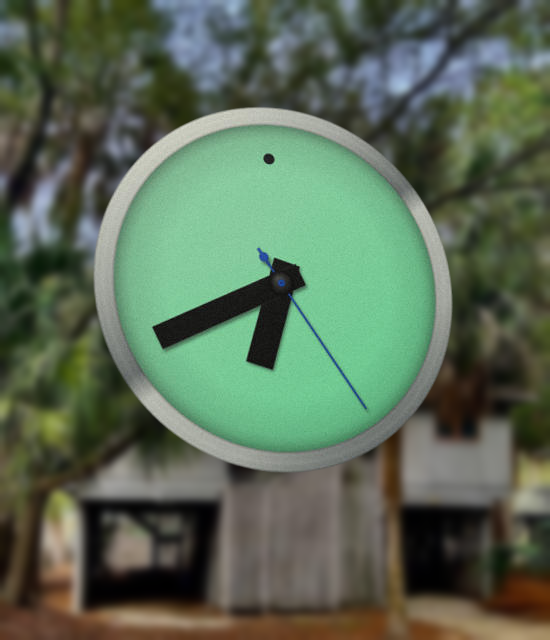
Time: 6h41m25s
